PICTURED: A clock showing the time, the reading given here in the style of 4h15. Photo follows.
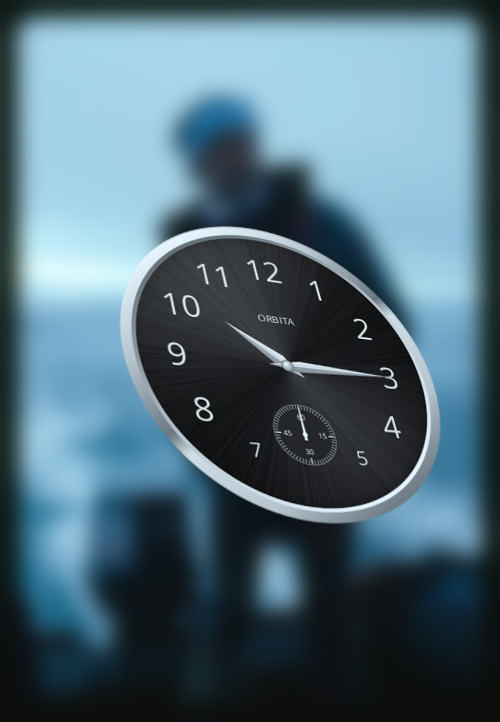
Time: 10h15
